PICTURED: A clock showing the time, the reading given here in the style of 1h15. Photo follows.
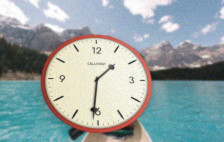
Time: 1h31
